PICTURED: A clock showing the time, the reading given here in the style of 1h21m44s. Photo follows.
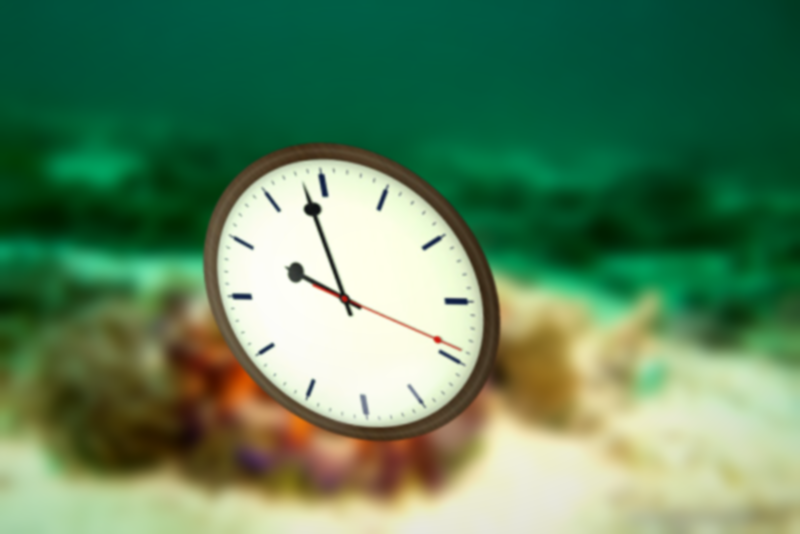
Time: 9h58m19s
